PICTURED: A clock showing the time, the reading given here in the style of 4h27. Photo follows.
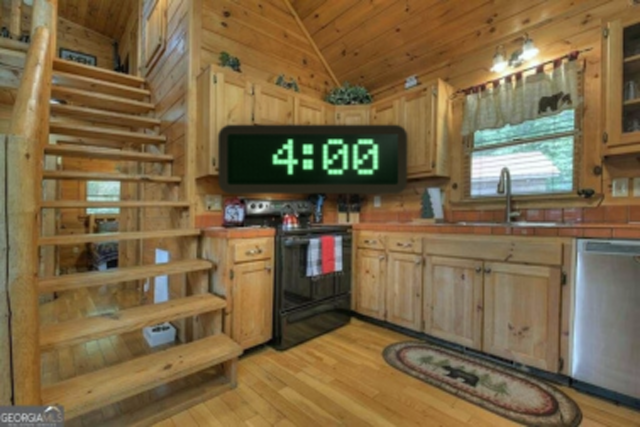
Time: 4h00
